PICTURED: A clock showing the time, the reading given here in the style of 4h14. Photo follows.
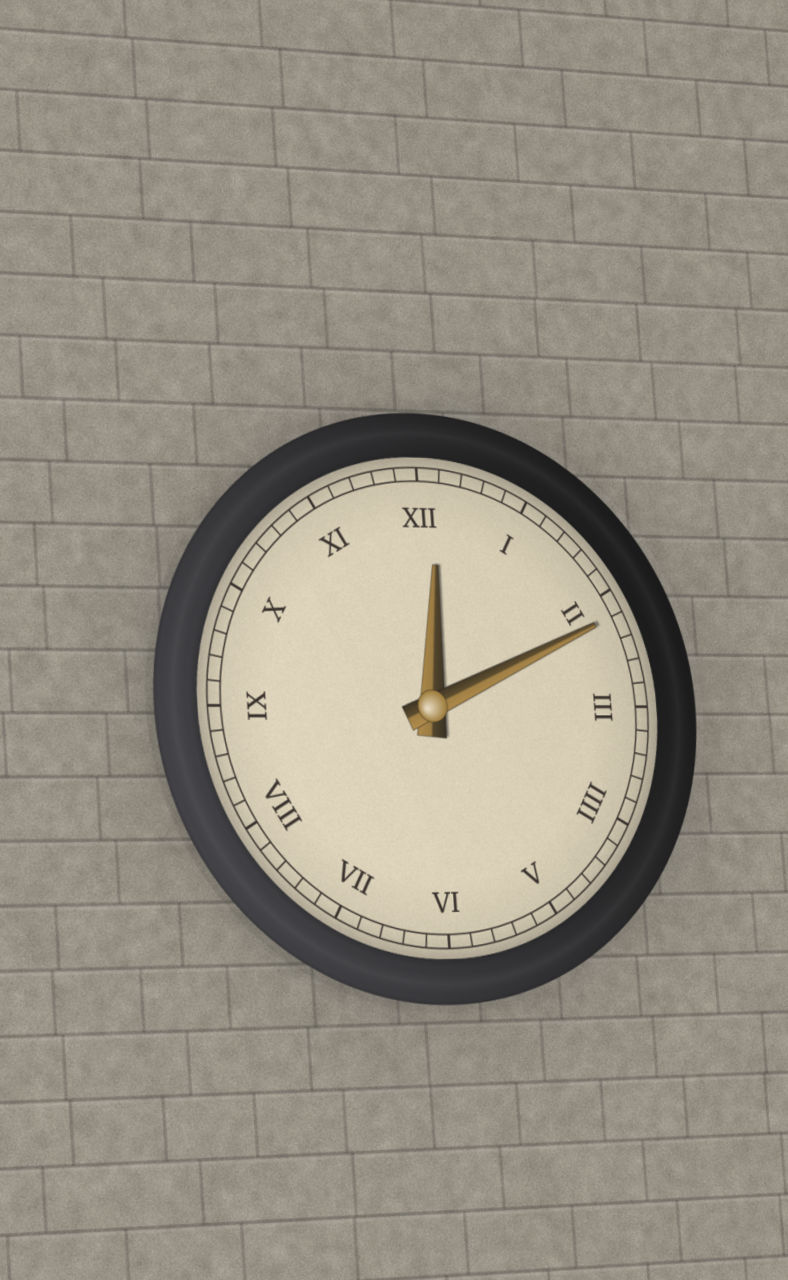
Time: 12h11
